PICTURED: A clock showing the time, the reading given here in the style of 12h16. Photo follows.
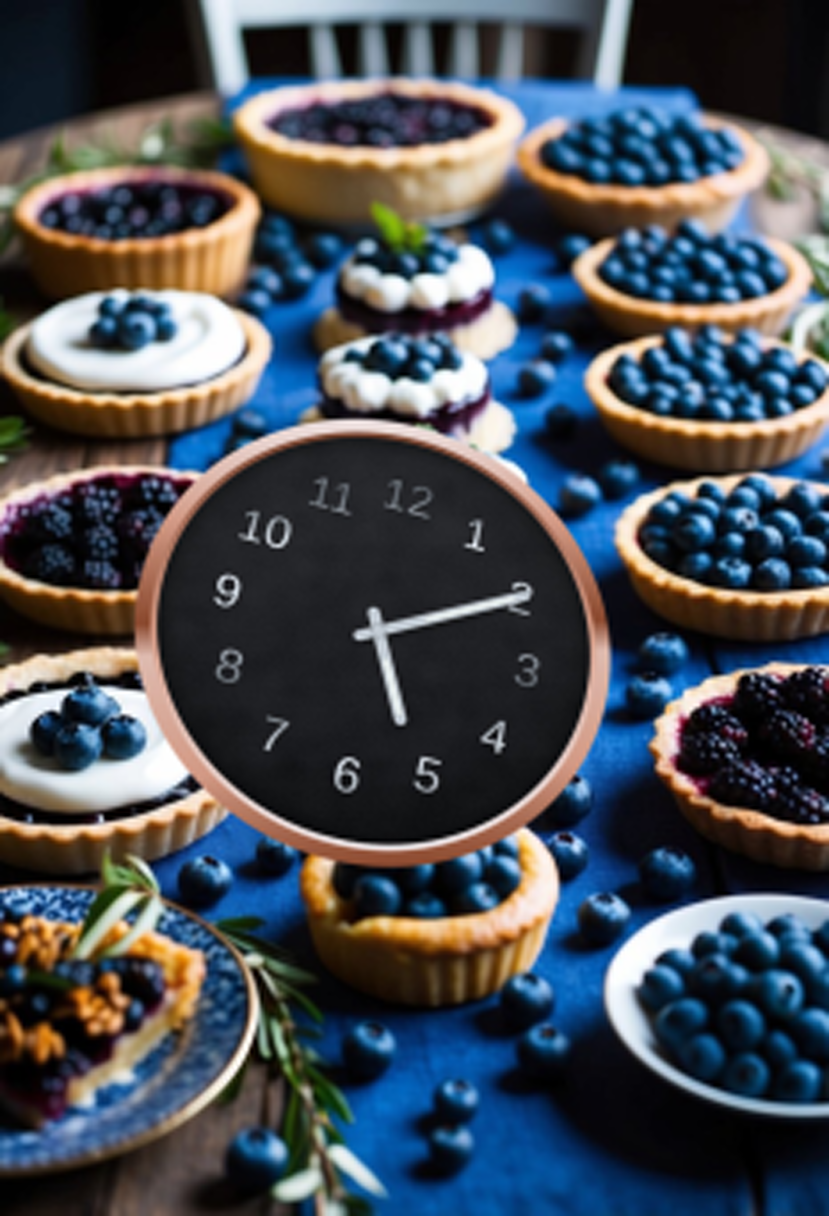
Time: 5h10
